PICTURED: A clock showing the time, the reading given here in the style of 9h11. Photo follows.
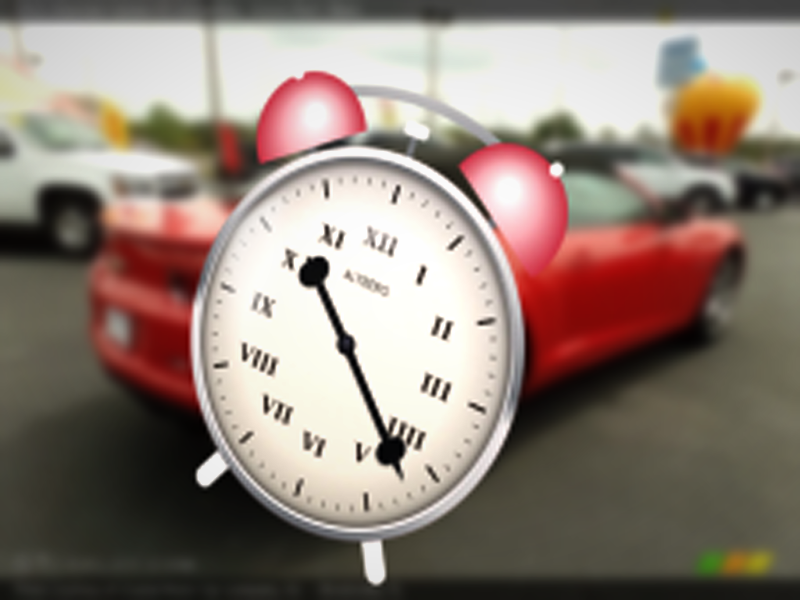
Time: 10h22
